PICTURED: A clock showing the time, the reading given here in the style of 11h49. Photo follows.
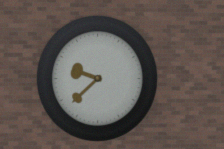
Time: 9h38
